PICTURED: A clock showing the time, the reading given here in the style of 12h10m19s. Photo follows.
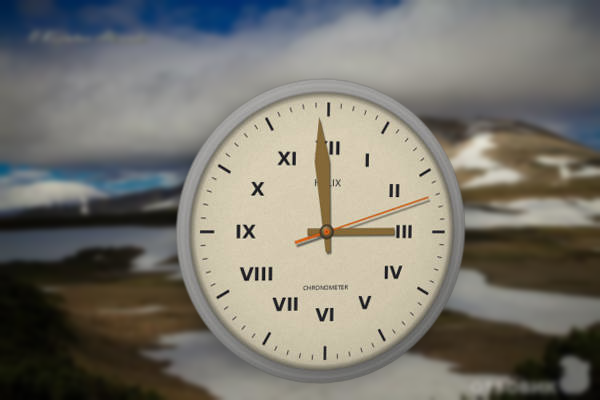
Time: 2h59m12s
